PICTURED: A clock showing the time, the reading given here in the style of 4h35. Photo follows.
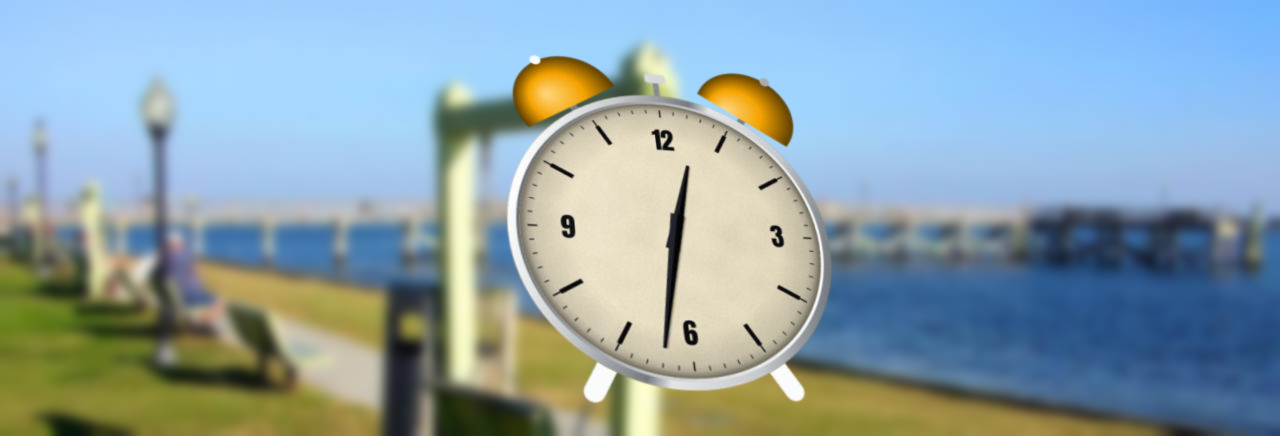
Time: 12h32
